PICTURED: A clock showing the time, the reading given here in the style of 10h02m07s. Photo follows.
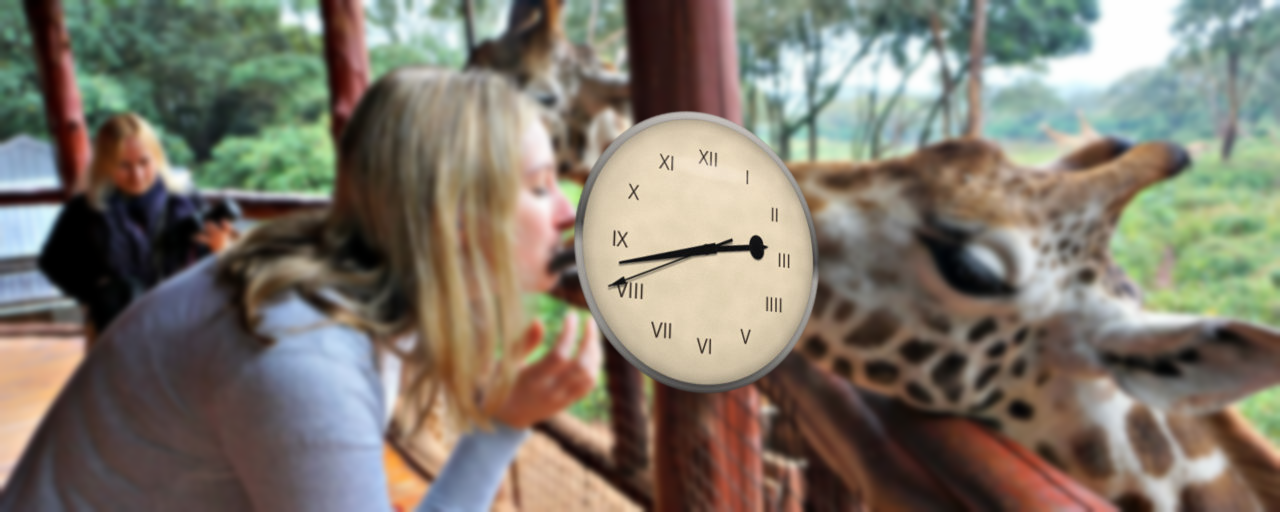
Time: 2h42m41s
